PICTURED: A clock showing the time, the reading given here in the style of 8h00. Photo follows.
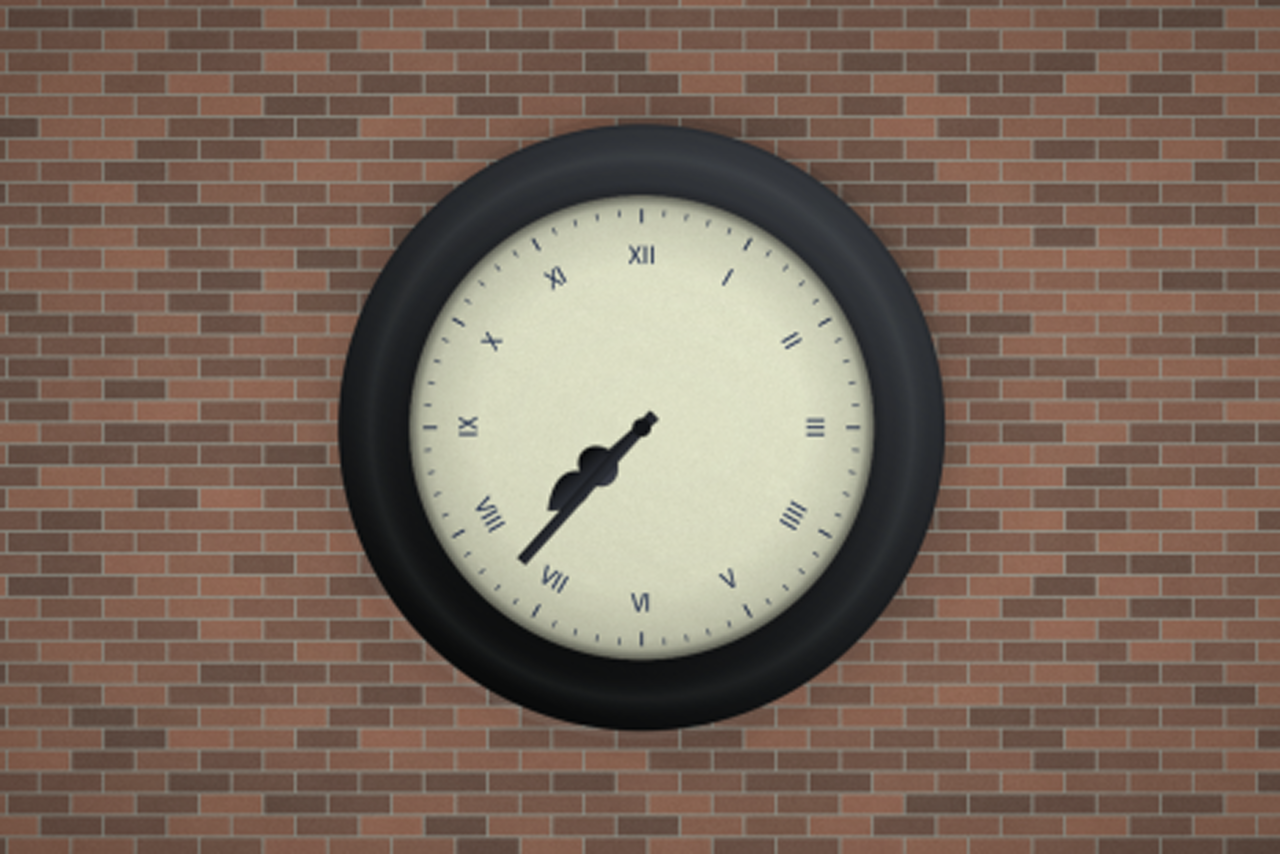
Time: 7h37
